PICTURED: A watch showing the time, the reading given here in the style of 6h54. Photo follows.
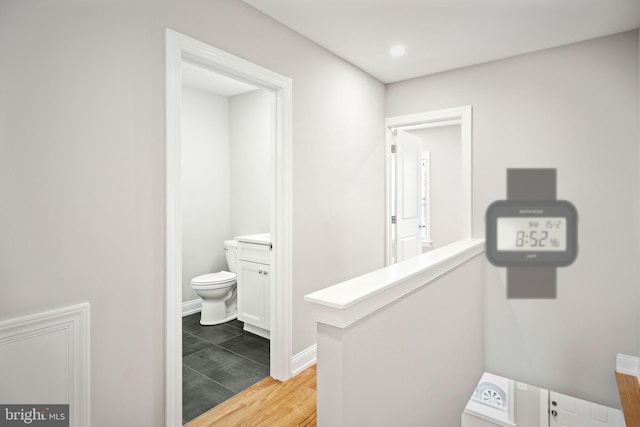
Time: 8h52
